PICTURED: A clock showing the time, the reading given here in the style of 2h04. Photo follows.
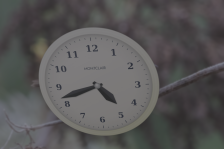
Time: 4h42
